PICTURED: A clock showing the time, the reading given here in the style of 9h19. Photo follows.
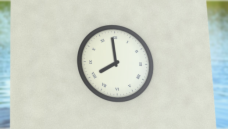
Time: 7h59
